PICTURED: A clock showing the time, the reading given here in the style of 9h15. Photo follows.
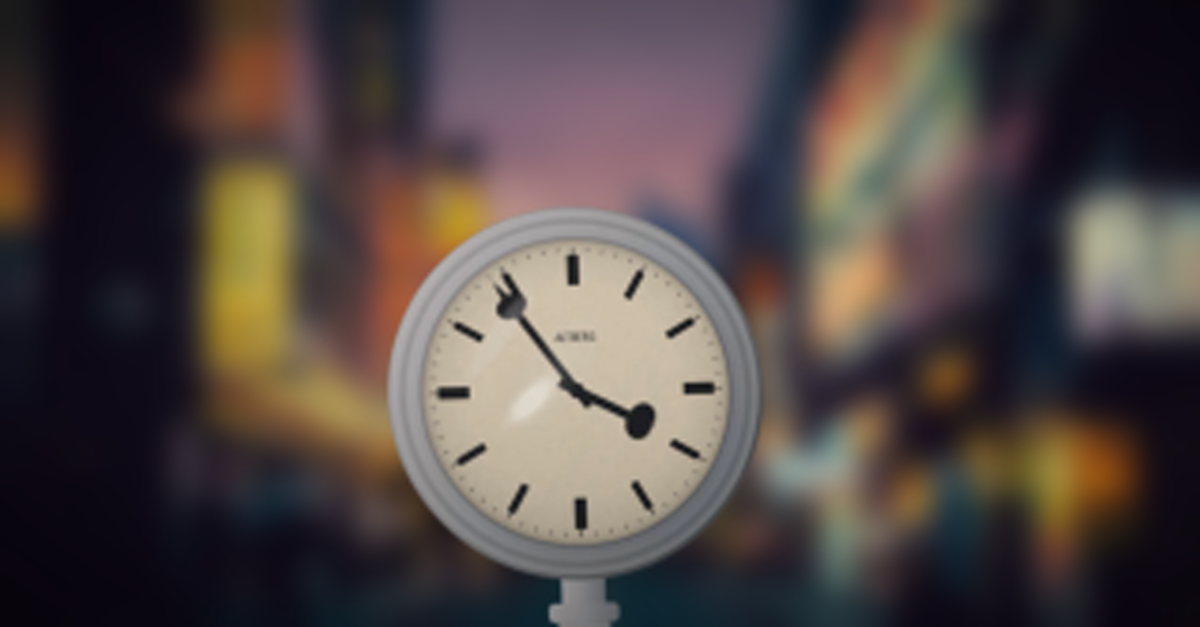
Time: 3h54
